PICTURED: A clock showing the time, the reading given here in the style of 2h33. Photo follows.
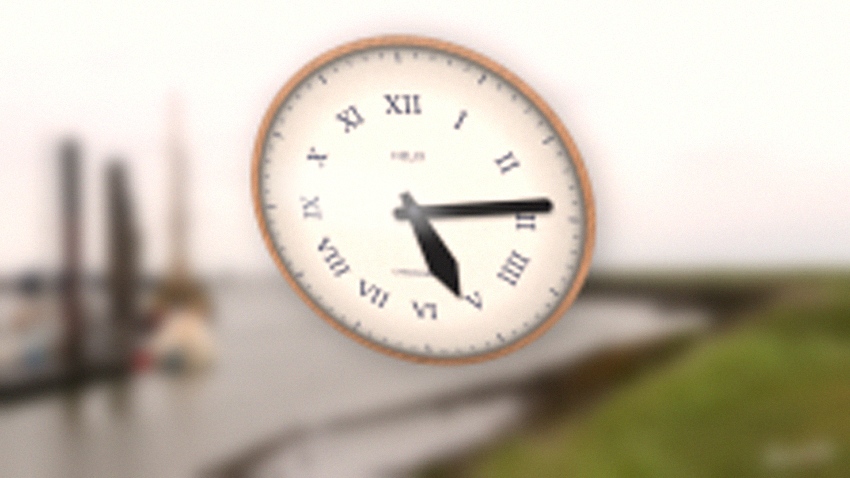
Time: 5h14
